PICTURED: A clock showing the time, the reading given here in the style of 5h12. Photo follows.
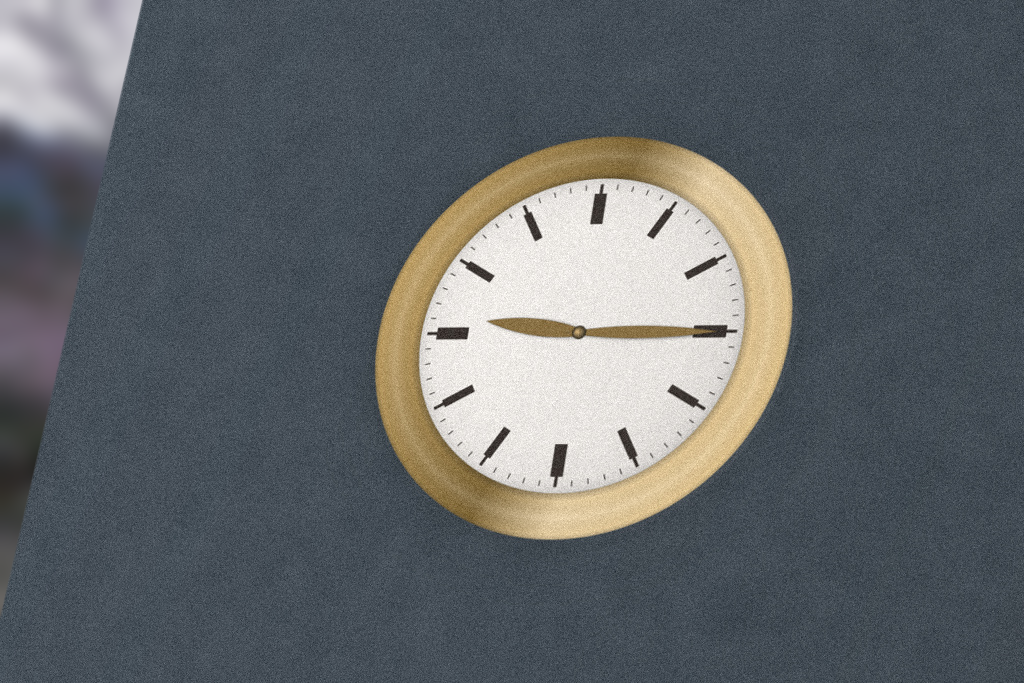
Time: 9h15
